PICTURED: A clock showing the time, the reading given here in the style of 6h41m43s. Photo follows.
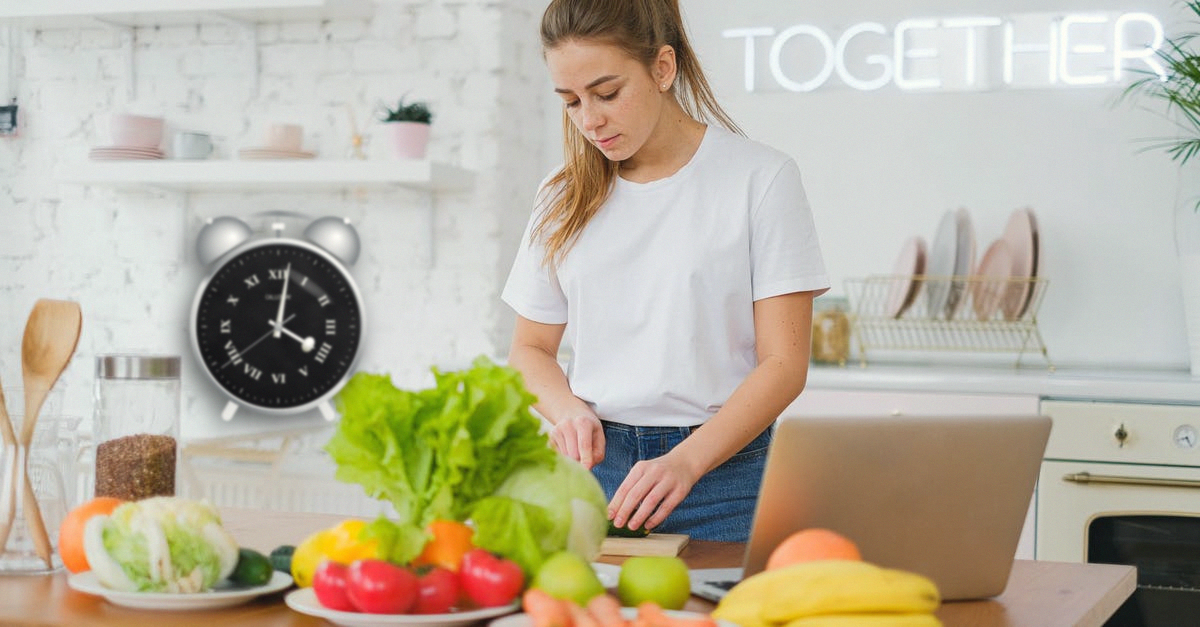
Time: 4h01m39s
